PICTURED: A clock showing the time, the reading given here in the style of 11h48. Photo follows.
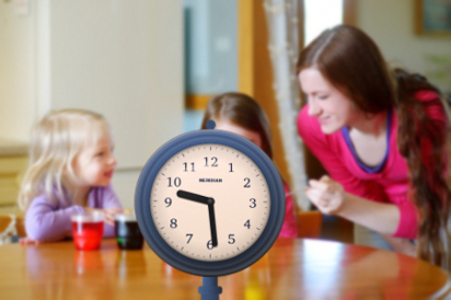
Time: 9h29
